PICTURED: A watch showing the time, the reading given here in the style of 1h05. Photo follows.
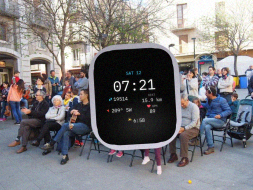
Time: 7h21
